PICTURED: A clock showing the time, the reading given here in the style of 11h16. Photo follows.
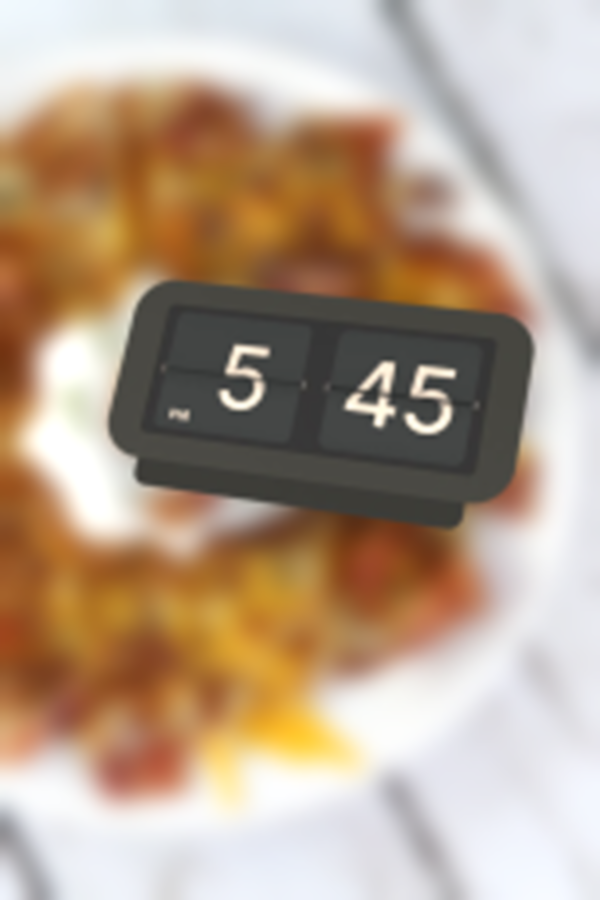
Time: 5h45
